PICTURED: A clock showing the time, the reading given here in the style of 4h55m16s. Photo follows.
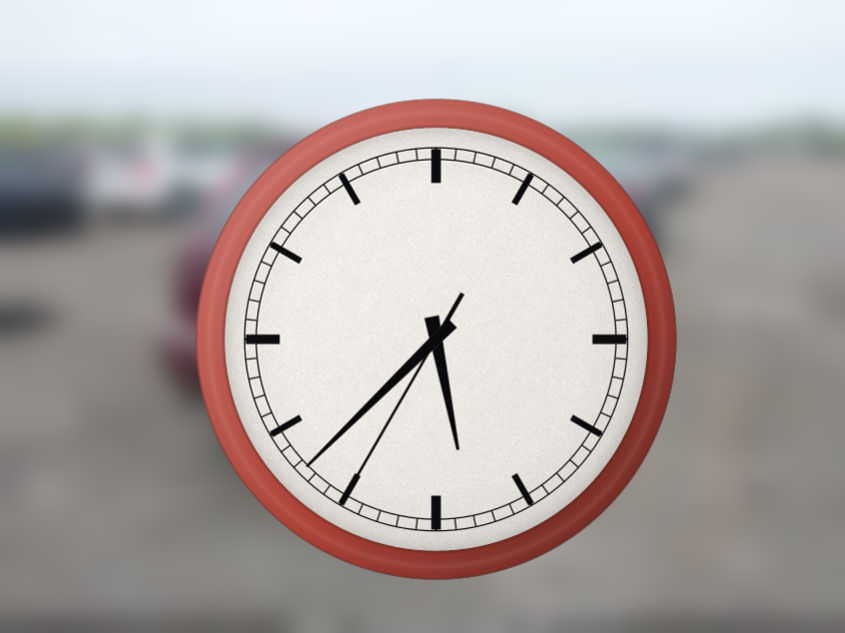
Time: 5h37m35s
